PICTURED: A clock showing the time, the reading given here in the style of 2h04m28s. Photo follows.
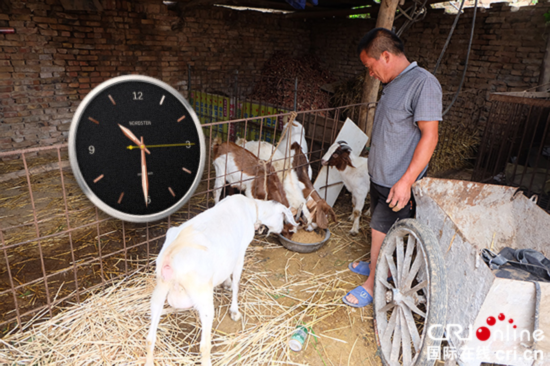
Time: 10h30m15s
